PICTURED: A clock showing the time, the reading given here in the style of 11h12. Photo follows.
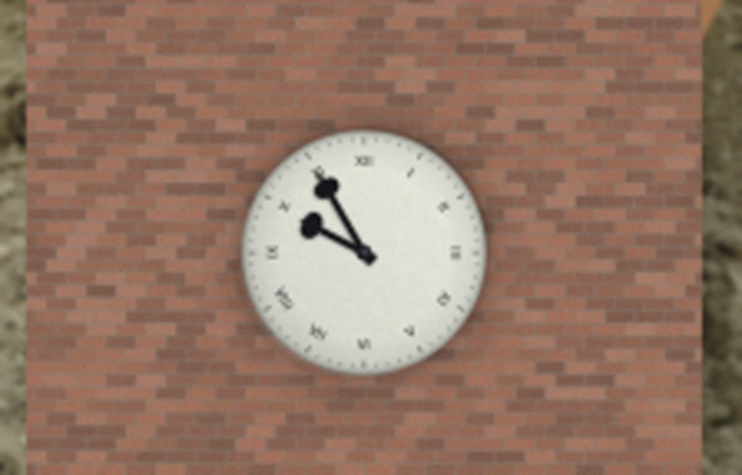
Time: 9h55
